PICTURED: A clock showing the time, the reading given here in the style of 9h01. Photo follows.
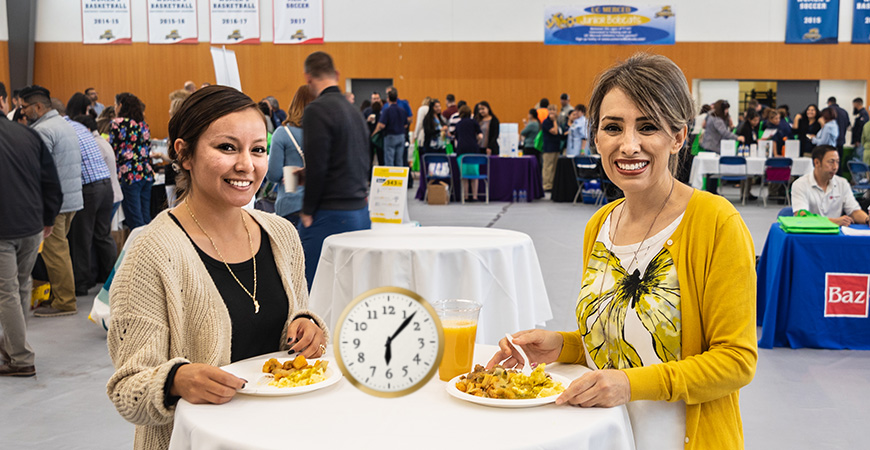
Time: 6h07
